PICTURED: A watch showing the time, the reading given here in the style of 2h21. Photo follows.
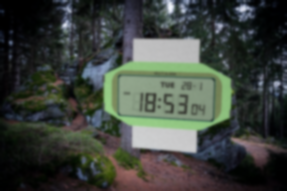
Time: 18h53
